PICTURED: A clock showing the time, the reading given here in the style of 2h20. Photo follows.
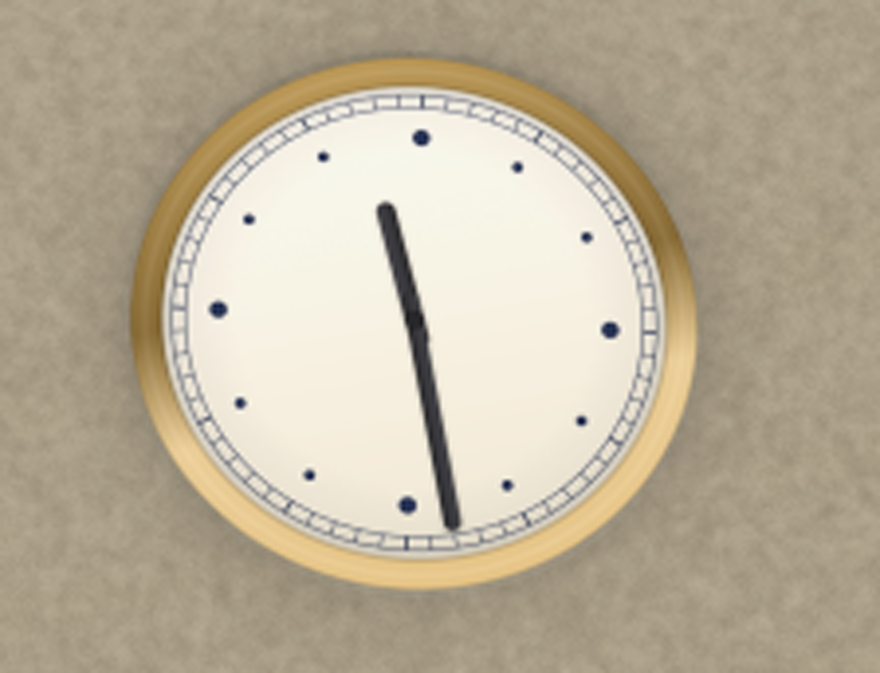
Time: 11h28
